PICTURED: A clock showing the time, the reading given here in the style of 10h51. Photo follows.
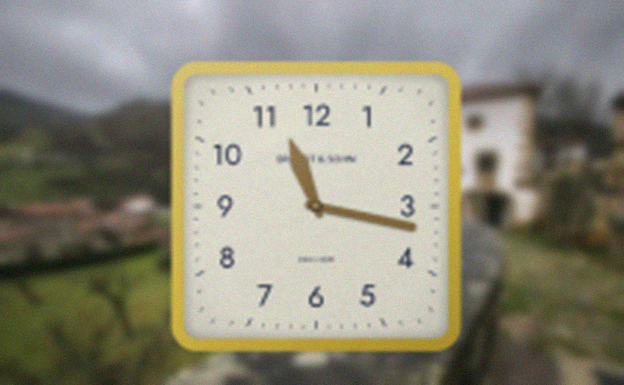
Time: 11h17
